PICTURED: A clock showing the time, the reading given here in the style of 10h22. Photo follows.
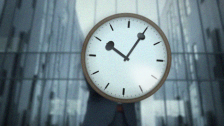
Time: 10h05
